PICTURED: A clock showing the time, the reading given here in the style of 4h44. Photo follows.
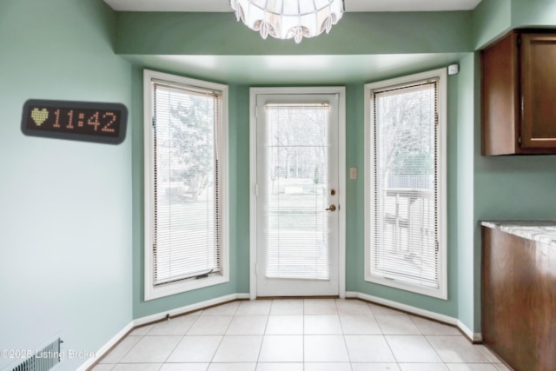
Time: 11h42
